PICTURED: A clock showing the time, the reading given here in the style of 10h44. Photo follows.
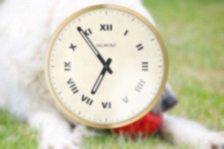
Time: 6h54
